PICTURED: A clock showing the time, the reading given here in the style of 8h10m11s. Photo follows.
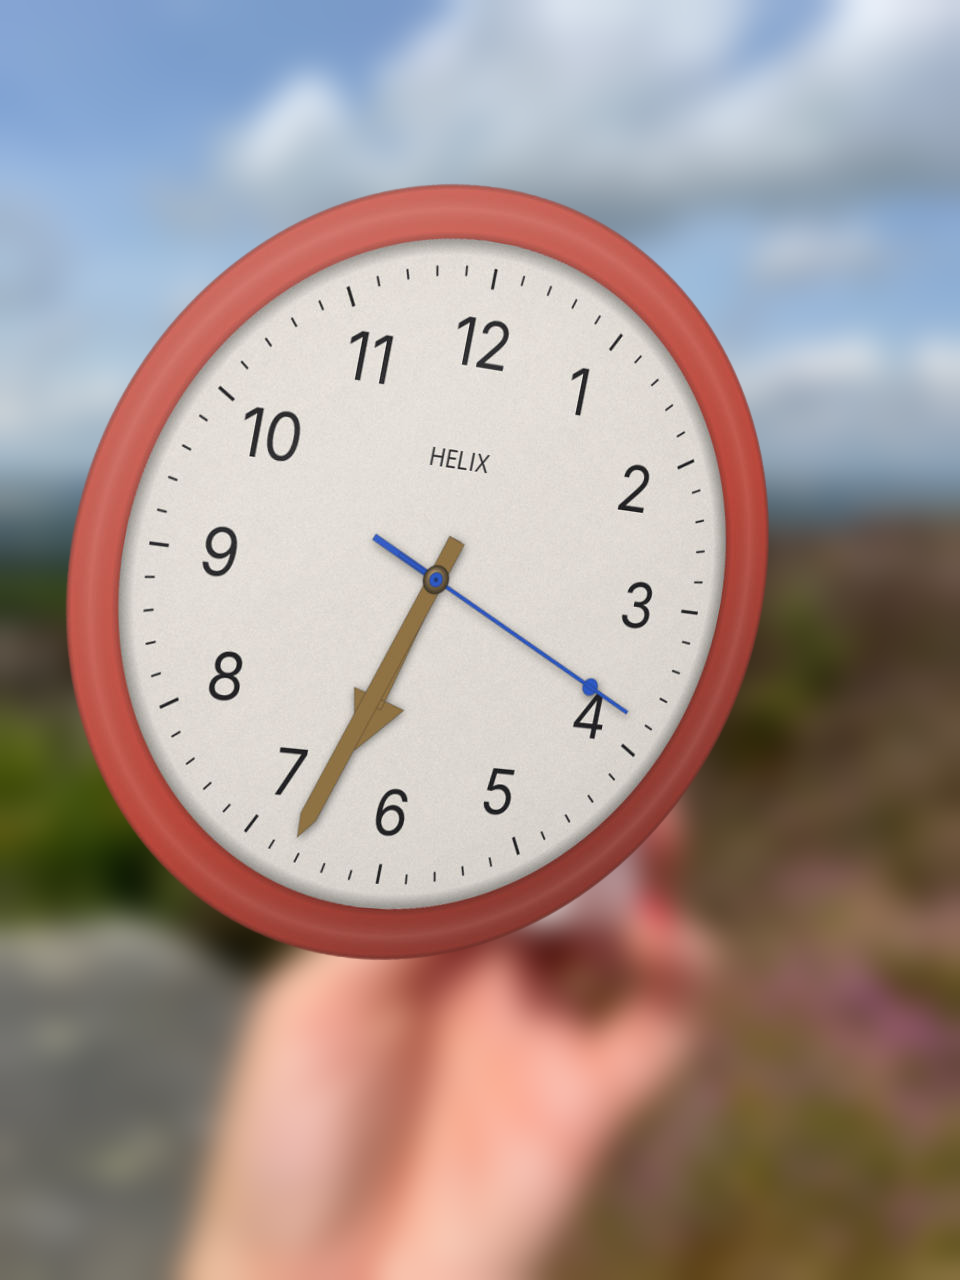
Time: 6h33m19s
